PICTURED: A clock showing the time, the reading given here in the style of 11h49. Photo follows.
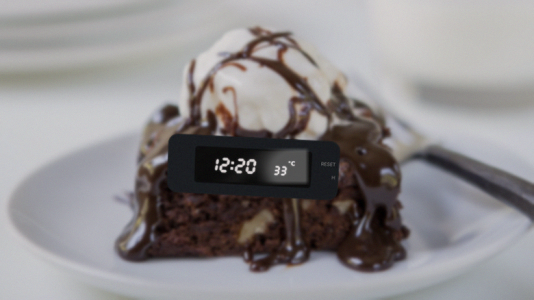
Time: 12h20
